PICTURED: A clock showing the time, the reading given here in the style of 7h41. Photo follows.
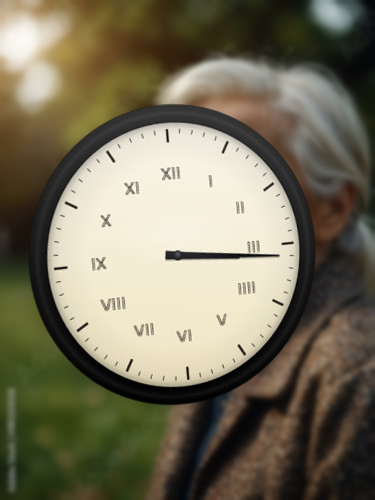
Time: 3h16
